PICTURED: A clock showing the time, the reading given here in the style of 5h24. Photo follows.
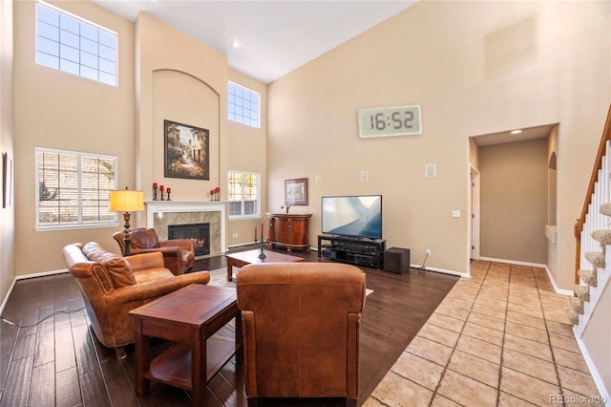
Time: 16h52
